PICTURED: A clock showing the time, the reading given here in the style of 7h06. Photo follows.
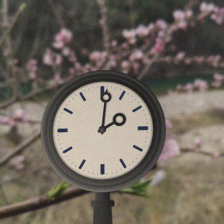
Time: 2h01
